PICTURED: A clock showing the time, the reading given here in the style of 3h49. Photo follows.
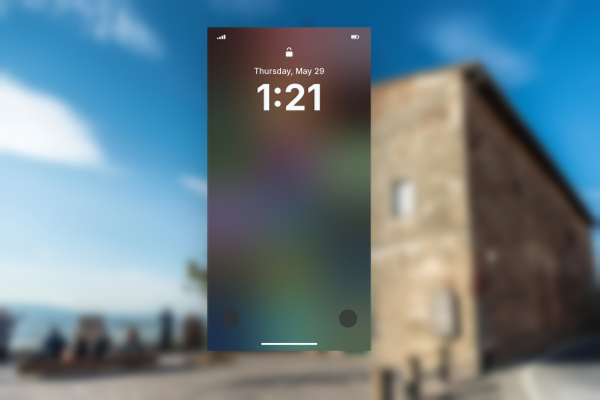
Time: 1h21
